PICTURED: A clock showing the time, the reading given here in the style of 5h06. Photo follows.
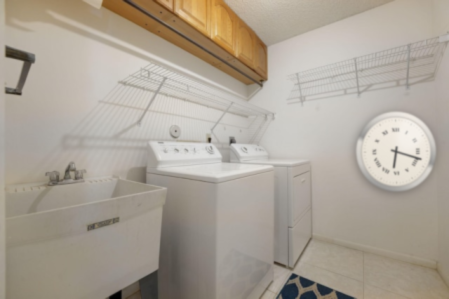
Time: 6h18
